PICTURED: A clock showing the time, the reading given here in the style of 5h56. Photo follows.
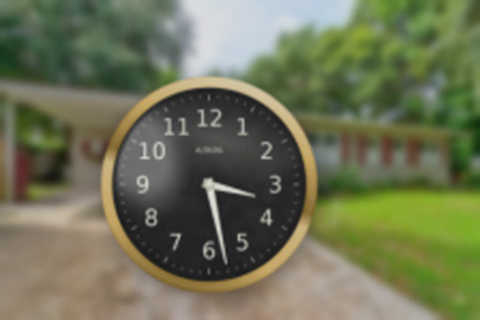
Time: 3h28
